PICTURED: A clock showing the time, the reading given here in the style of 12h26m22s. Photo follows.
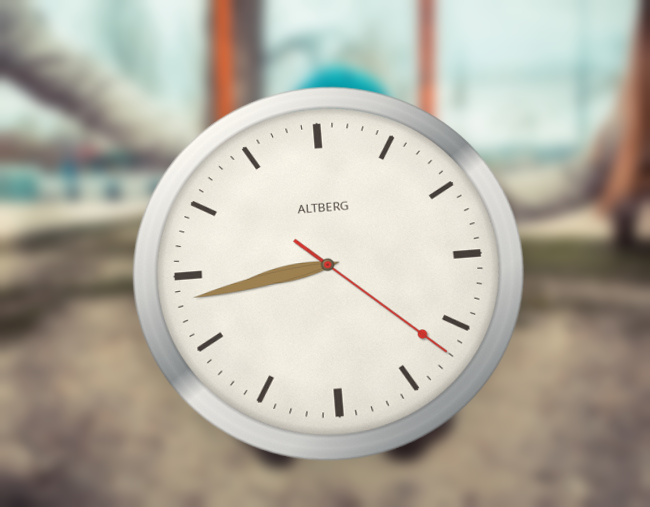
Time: 8h43m22s
